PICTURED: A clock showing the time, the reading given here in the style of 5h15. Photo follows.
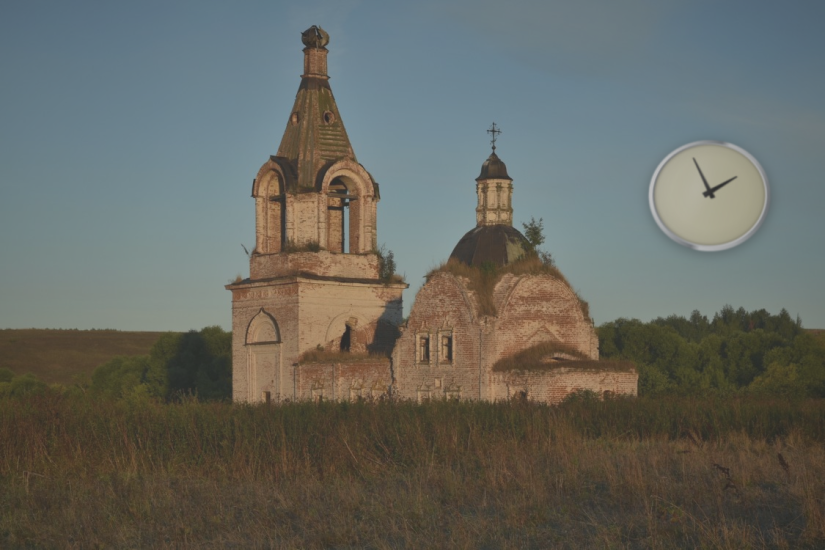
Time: 1h56
